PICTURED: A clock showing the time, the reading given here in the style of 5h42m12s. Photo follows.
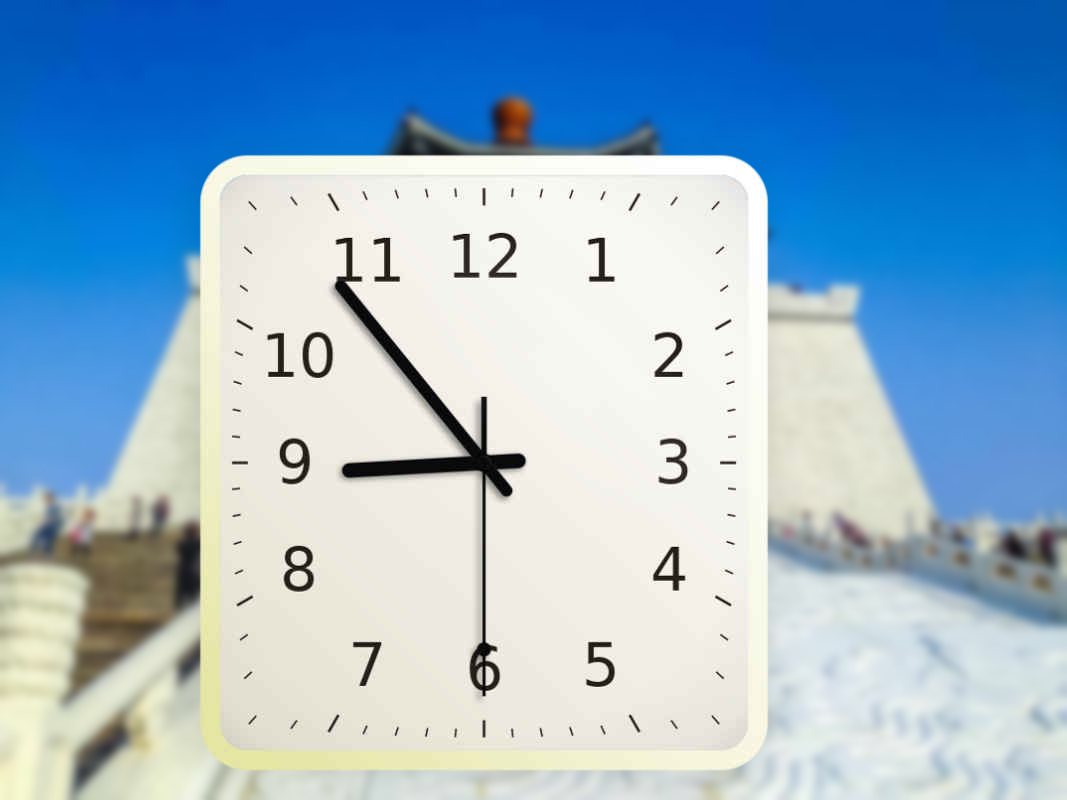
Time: 8h53m30s
